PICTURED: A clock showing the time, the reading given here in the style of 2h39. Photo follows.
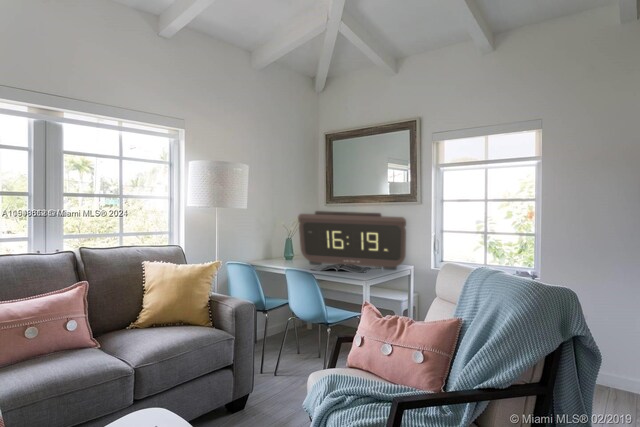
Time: 16h19
